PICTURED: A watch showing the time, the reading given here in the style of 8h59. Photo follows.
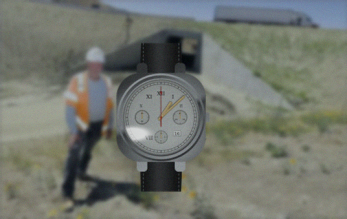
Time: 1h08
